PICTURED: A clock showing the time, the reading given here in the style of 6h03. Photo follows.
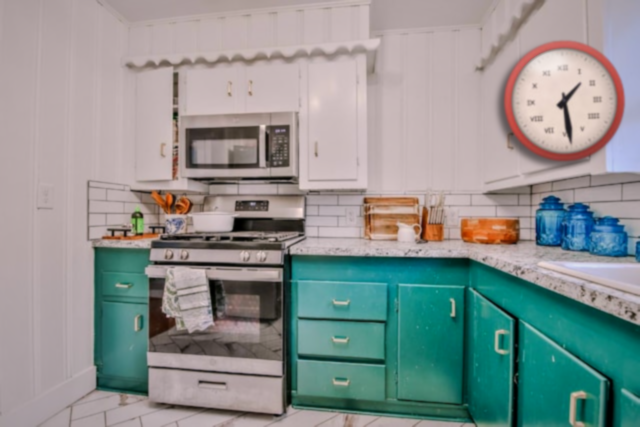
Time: 1h29
